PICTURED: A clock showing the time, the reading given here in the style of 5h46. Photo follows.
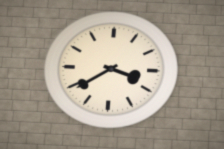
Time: 3h39
